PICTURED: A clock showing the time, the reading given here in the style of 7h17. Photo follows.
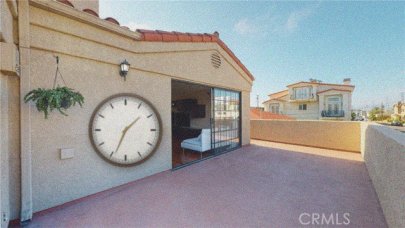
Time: 1h34
